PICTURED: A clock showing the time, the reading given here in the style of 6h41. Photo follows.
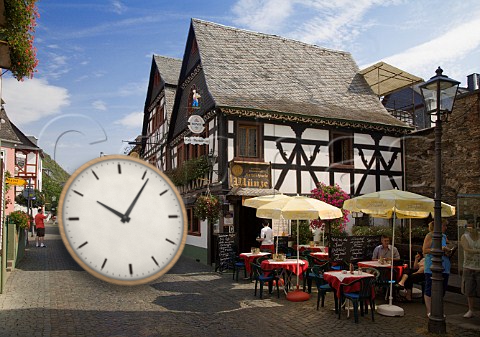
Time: 10h06
